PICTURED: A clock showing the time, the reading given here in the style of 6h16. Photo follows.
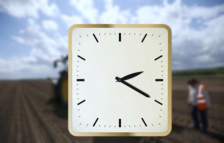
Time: 2h20
